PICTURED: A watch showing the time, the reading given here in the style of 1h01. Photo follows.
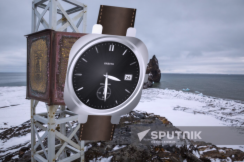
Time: 3h29
